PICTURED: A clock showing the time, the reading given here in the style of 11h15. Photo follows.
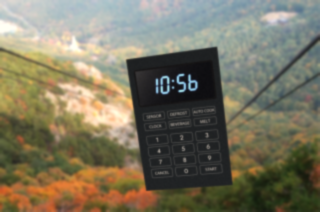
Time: 10h56
